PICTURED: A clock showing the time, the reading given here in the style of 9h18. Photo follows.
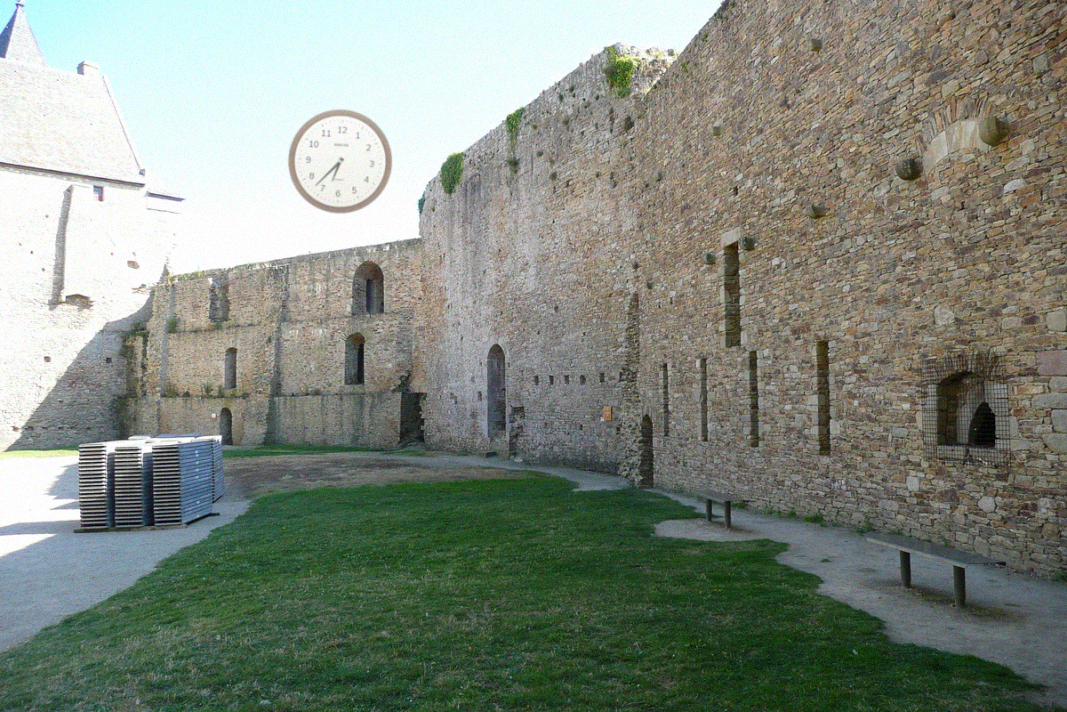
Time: 6h37
